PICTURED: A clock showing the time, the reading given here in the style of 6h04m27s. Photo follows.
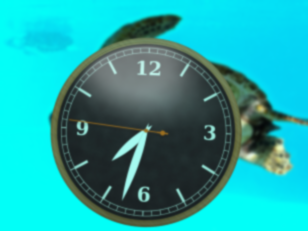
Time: 7h32m46s
